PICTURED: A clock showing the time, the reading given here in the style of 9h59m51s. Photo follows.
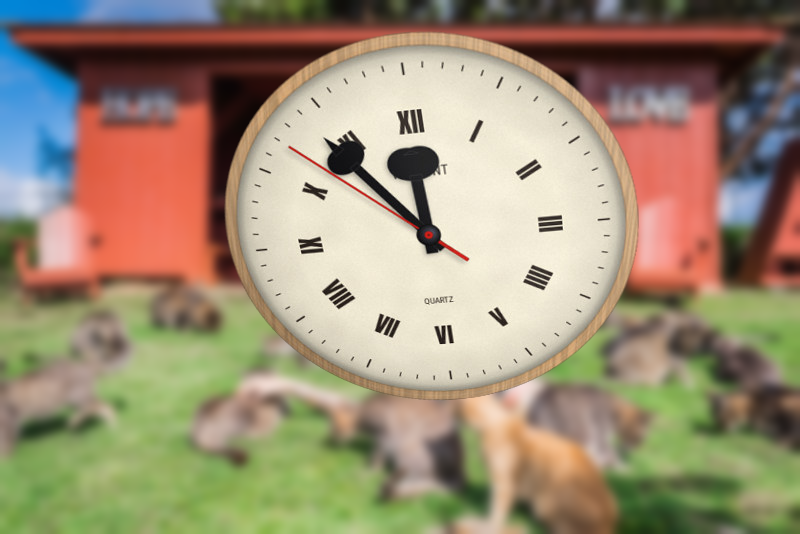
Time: 11h53m52s
